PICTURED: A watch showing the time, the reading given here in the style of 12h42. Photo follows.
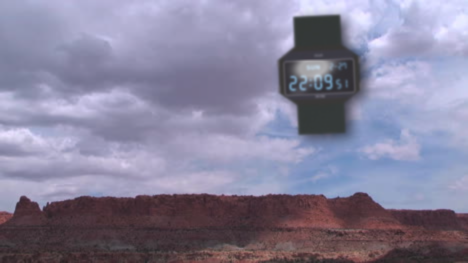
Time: 22h09
